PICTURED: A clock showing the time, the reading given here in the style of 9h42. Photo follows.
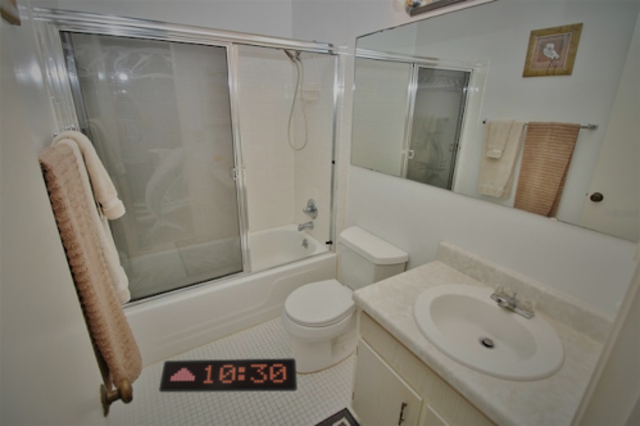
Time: 10h30
